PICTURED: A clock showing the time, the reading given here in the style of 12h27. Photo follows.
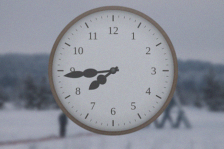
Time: 7h44
